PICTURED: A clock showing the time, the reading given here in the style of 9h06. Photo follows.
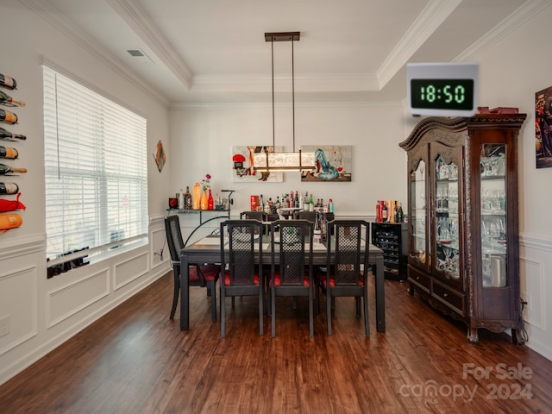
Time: 18h50
